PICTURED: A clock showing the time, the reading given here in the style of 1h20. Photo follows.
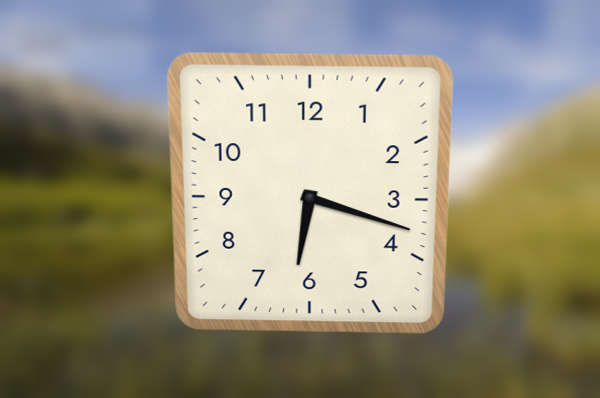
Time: 6h18
